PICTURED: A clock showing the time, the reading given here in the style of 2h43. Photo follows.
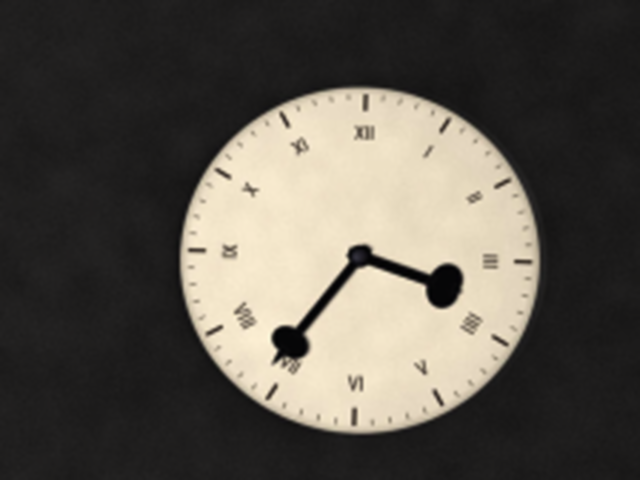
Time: 3h36
